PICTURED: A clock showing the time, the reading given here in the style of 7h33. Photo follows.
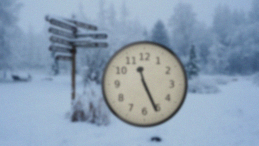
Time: 11h26
